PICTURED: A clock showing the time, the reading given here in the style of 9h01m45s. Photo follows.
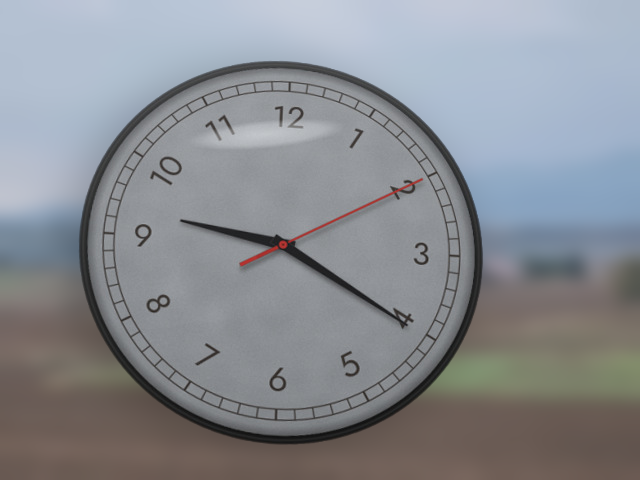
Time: 9h20m10s
